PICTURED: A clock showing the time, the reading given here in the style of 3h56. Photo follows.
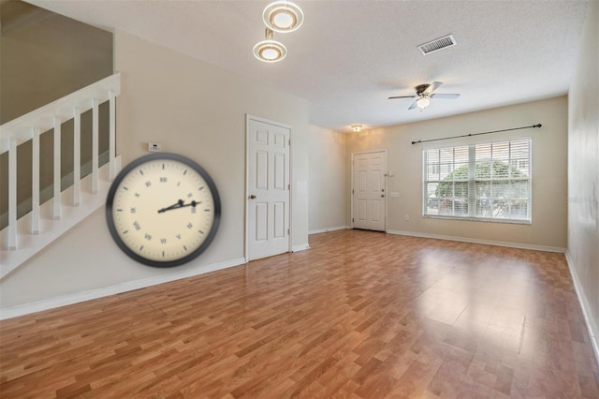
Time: 2h13
